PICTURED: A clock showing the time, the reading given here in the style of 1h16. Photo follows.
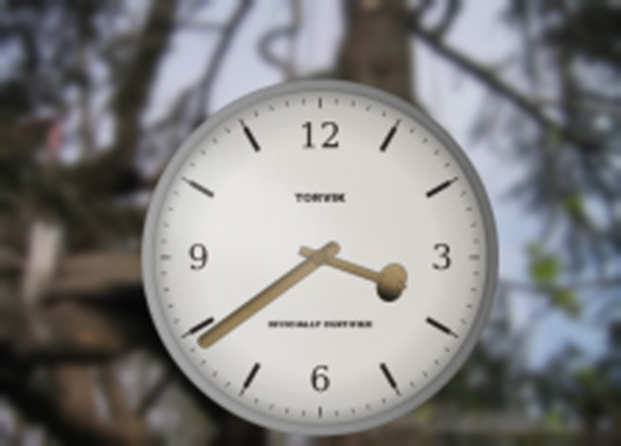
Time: 3h39
